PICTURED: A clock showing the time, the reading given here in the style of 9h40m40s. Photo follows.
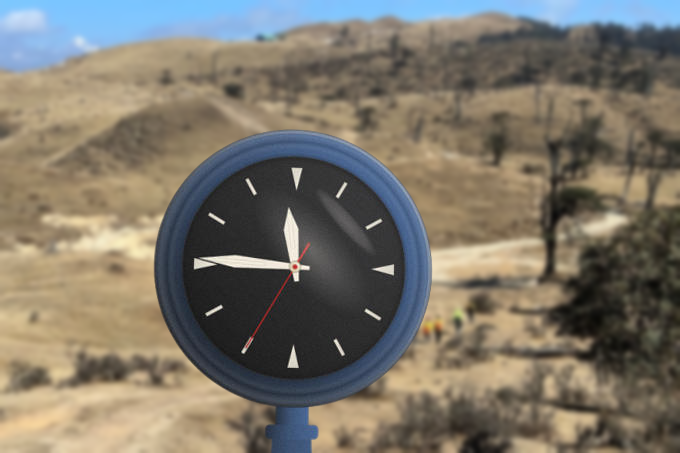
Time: 11h45m35s
